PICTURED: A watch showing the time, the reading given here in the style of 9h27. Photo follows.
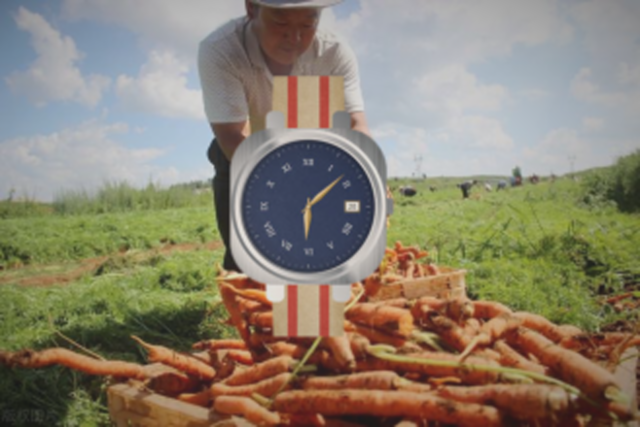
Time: 6h08
